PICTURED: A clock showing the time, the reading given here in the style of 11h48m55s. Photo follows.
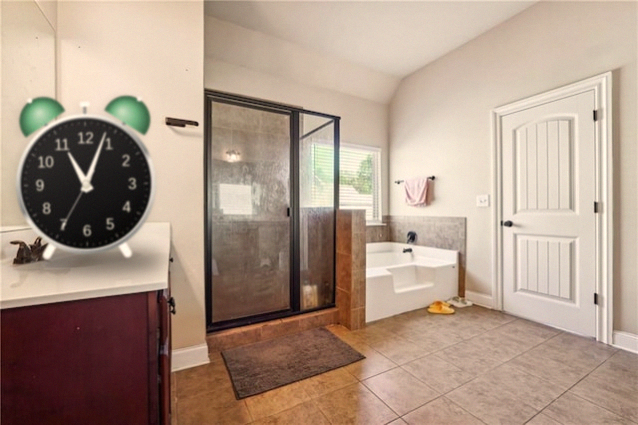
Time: 11h03m35s
